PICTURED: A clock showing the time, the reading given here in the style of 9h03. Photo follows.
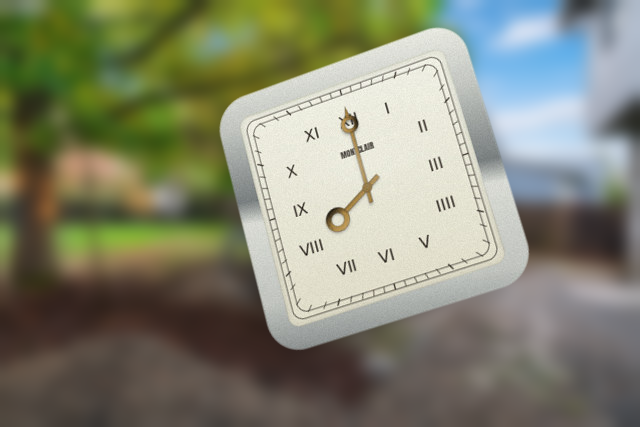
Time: 8h00
